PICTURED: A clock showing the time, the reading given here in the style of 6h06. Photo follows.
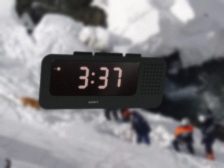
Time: 3h37
